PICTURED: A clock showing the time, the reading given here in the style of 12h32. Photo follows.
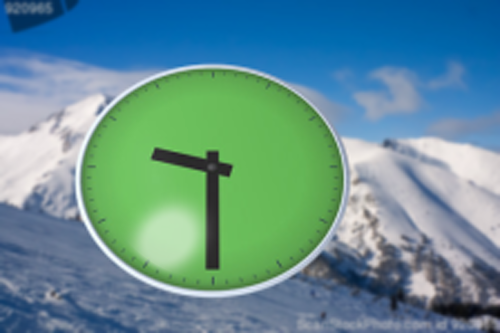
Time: 9h30
